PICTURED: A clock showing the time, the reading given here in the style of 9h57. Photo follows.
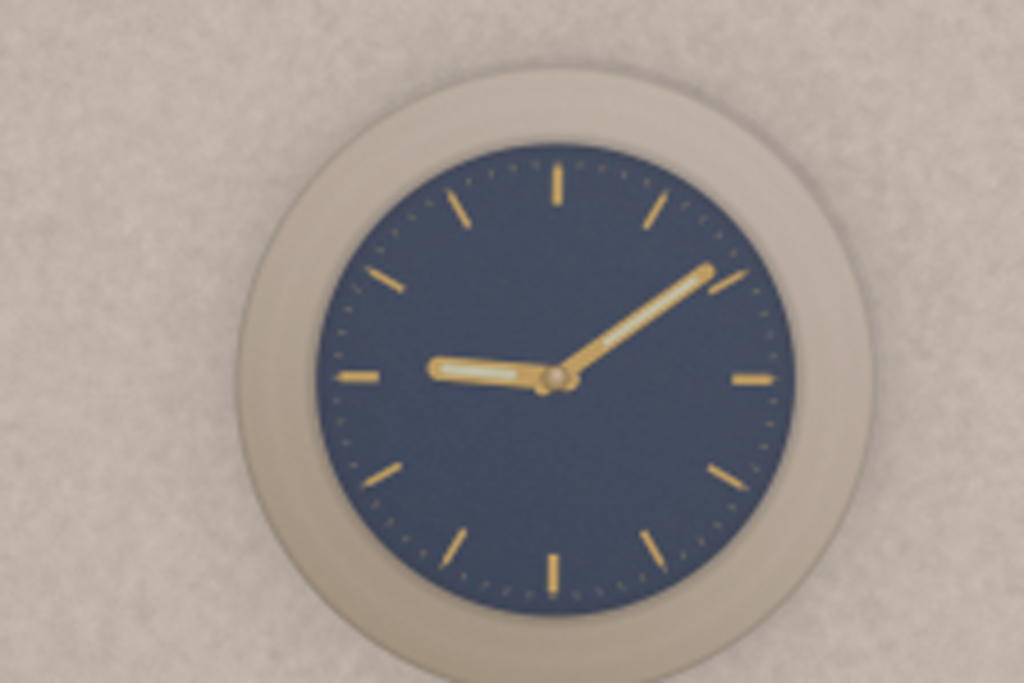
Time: 9h09
